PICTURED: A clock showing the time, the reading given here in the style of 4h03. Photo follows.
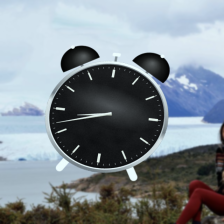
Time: 8h42
